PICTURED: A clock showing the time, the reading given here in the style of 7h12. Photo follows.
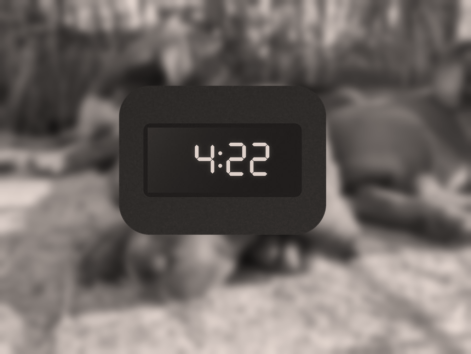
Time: 4h22
